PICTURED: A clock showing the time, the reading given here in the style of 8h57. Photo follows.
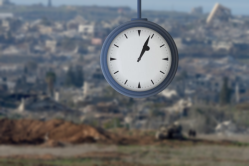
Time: 1h04
